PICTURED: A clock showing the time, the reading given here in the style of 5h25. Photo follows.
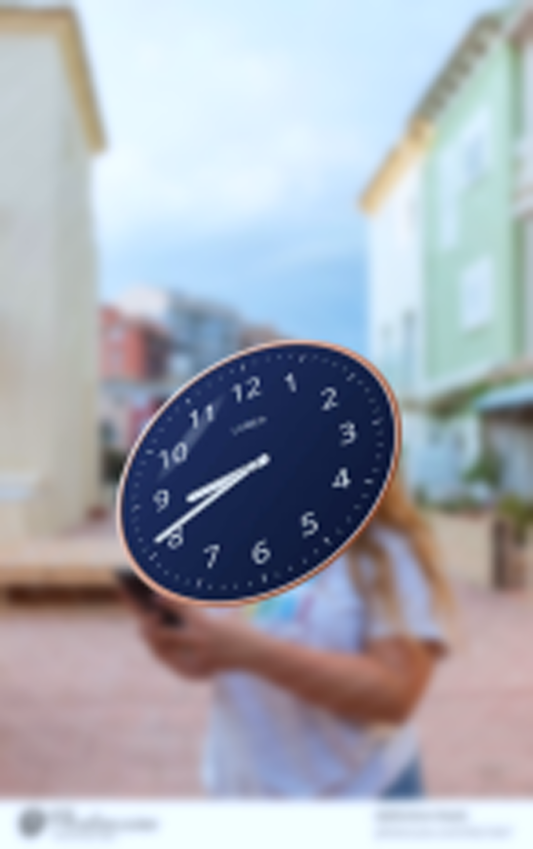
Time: 8h41
